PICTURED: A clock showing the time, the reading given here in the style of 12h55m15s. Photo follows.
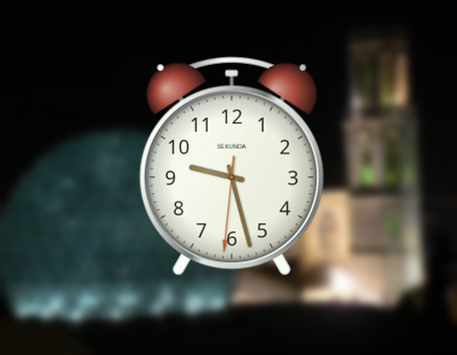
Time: 9h27m31s
